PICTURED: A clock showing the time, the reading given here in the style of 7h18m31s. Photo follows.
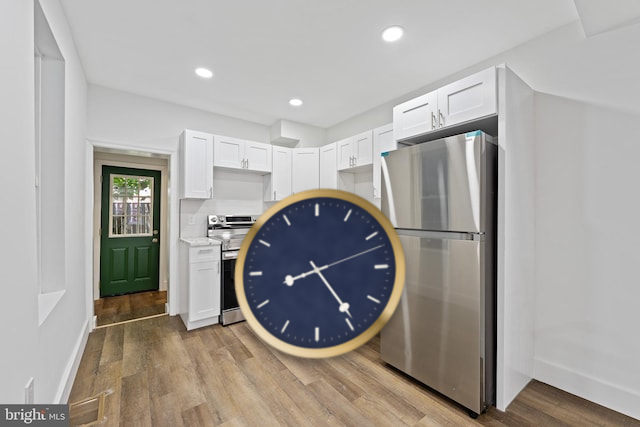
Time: 8h24m12s
